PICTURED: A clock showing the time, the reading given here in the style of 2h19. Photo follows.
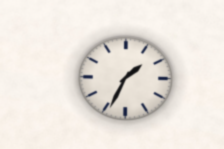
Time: 1h34
